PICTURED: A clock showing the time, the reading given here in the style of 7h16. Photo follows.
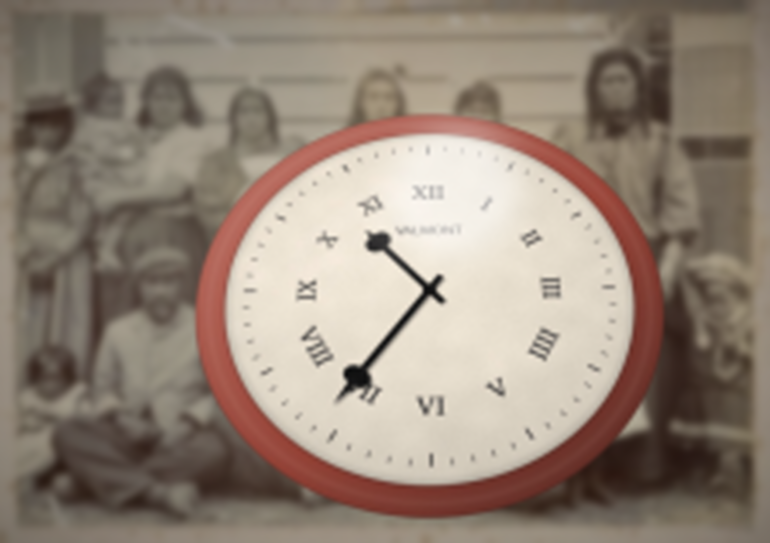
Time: 10h36
